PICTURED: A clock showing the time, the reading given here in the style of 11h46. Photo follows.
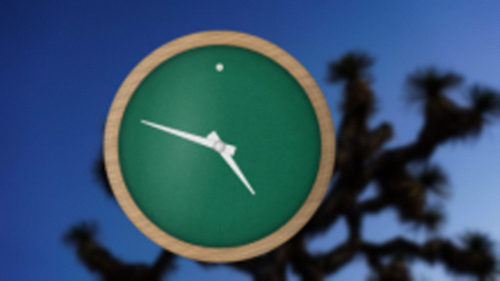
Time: 4h48
